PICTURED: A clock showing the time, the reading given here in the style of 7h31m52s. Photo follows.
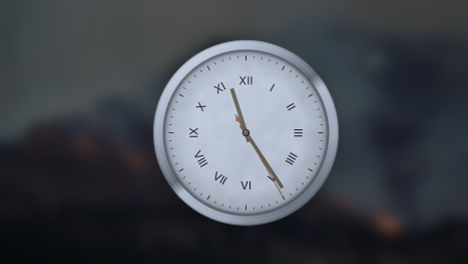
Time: 11h24m25s
